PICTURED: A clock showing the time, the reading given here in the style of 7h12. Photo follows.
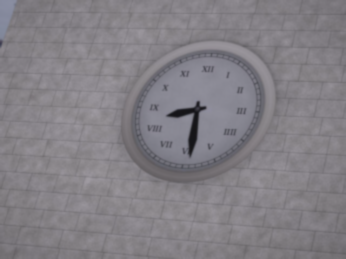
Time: 8h29
